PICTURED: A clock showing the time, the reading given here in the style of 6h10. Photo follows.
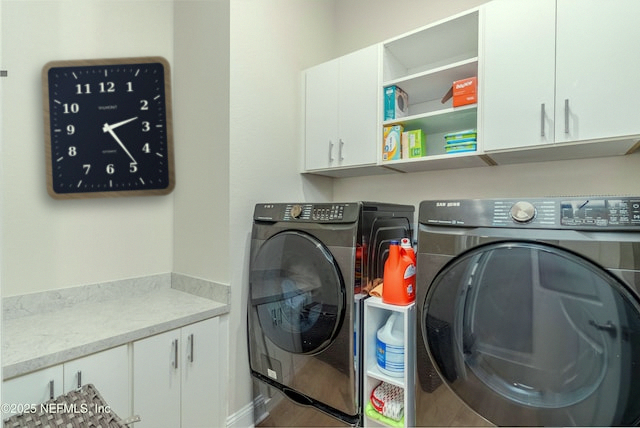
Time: 2h24
